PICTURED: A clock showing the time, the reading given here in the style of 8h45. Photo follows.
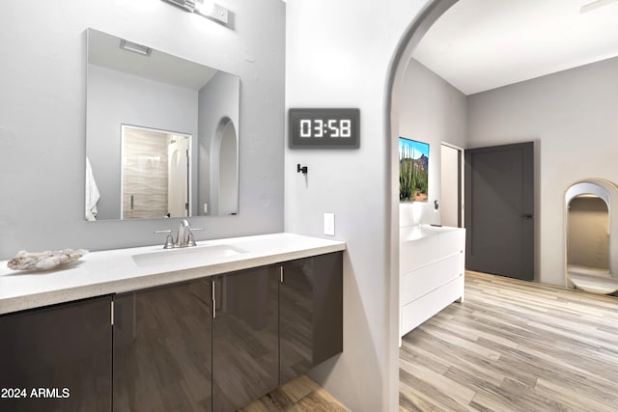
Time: 3h58
